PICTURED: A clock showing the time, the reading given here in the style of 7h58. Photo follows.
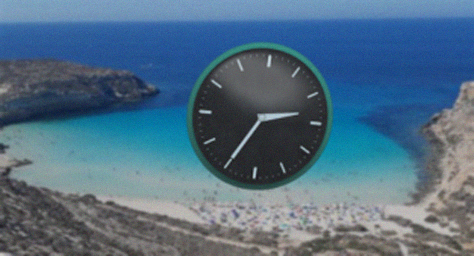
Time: 2h35
